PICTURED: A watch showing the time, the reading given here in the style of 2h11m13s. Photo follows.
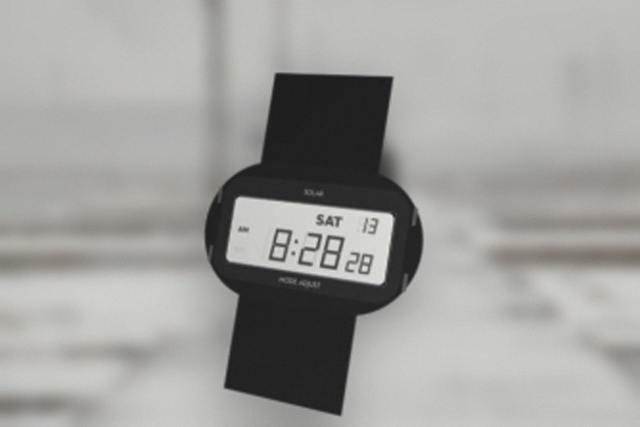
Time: 8h28m28s
